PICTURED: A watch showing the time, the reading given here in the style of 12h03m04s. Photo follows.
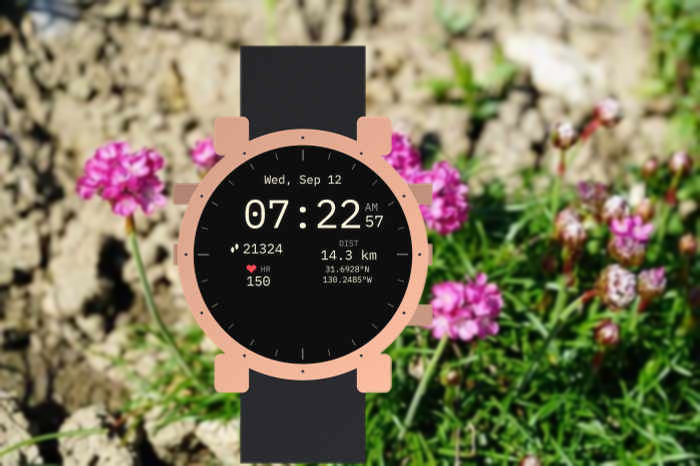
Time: 7h22m57s
